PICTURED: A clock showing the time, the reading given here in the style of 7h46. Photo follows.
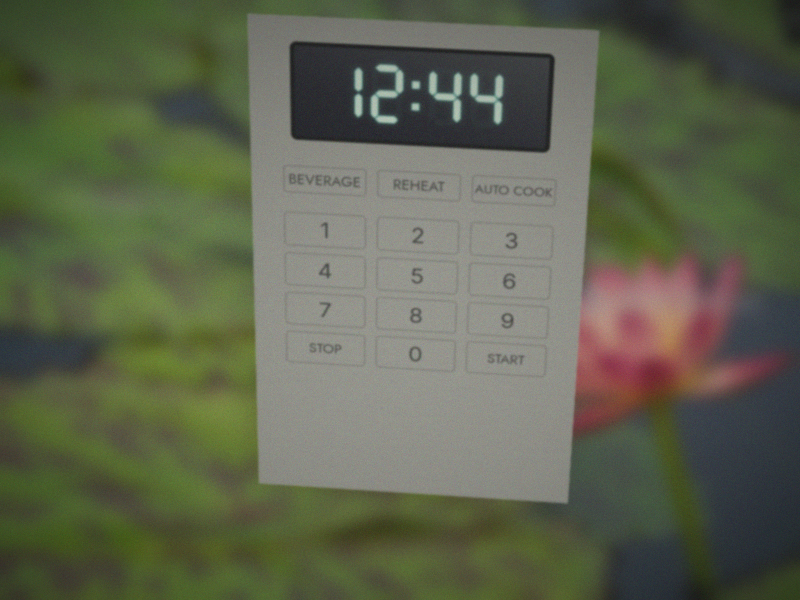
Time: 12h44
